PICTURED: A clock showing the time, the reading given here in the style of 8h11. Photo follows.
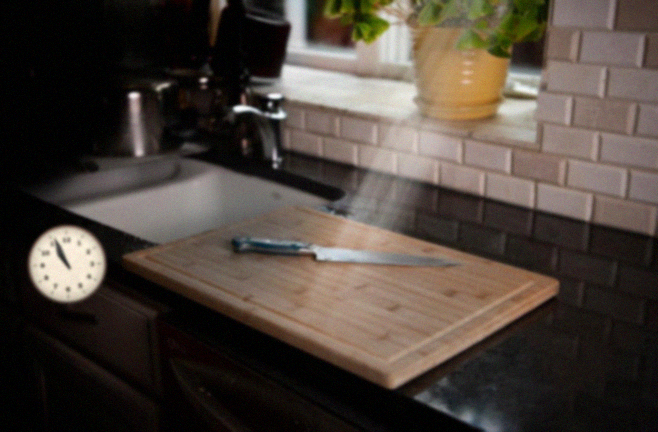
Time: 10h56
